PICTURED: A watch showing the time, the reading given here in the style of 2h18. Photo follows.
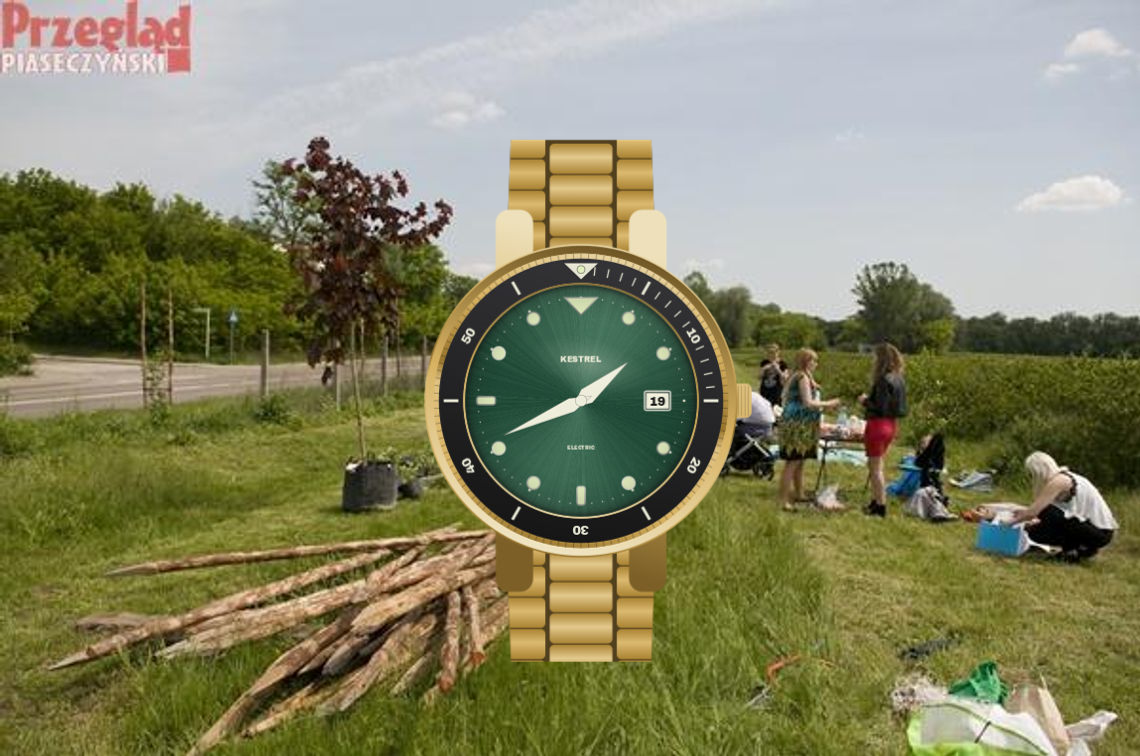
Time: 1h41
